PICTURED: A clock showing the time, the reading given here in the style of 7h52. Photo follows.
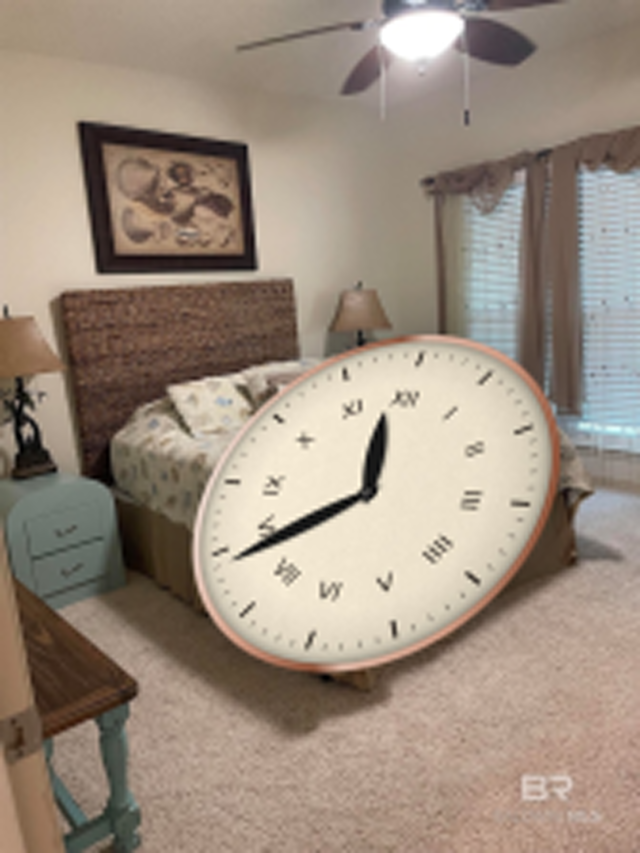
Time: 11h39
